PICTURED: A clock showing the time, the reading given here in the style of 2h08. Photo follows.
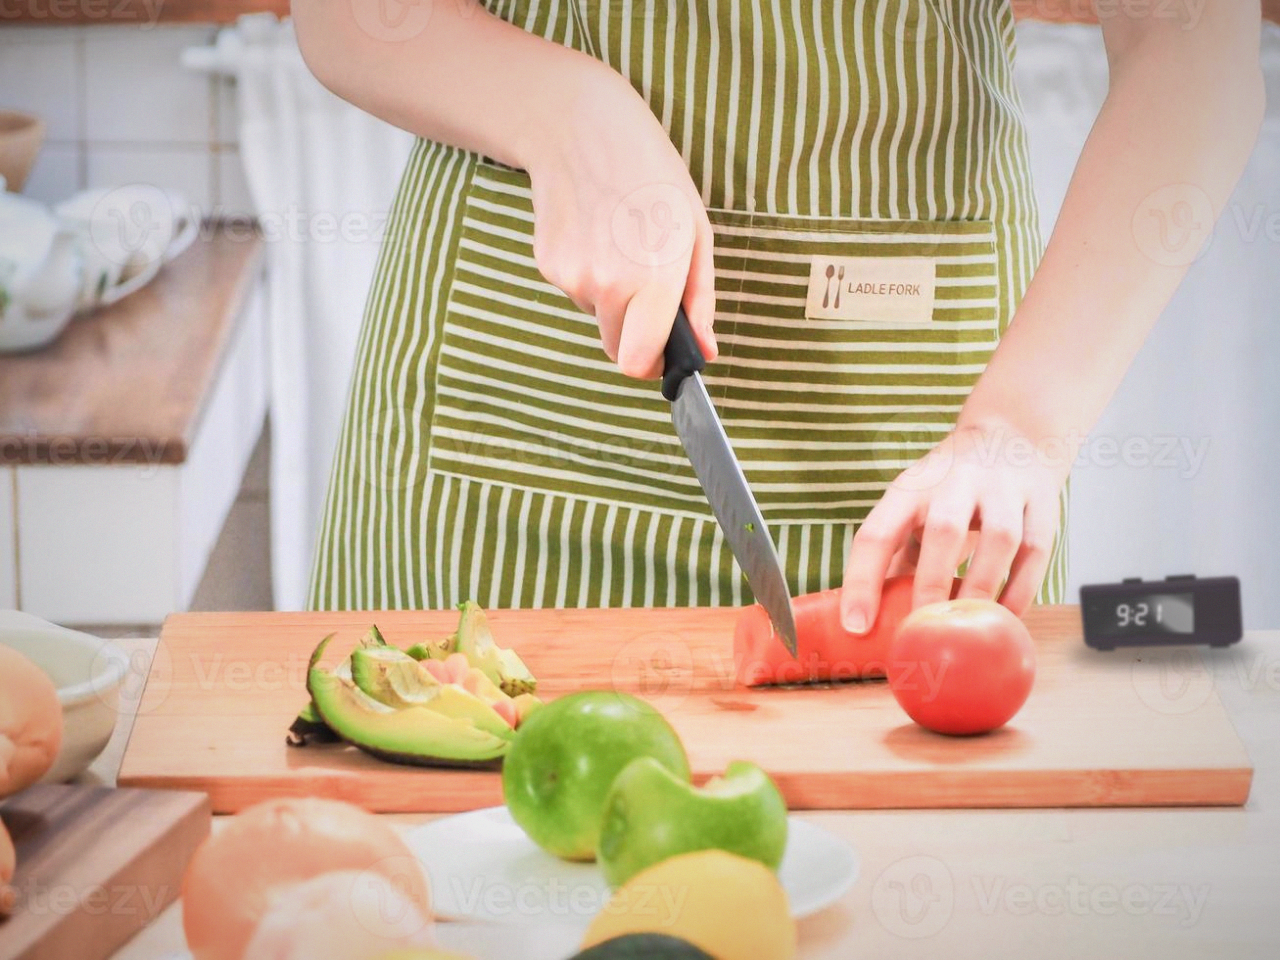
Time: 9h21
